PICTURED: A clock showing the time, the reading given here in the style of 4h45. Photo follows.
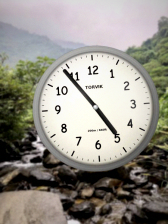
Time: 4h54
